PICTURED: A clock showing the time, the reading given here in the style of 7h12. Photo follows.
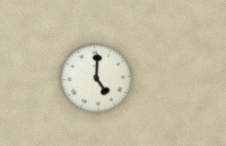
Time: 5h01
